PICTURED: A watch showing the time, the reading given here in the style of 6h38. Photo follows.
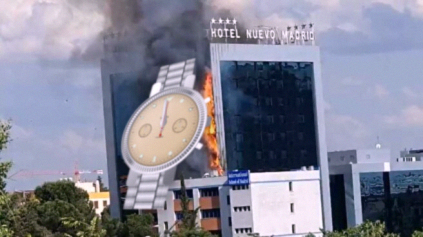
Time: 11h59
